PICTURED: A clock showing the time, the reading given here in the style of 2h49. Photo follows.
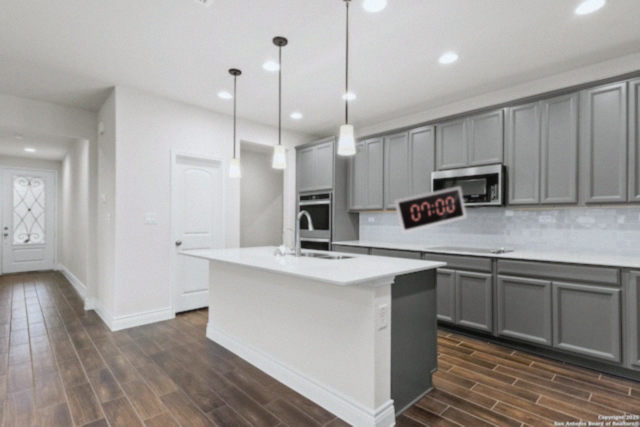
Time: 7h00
